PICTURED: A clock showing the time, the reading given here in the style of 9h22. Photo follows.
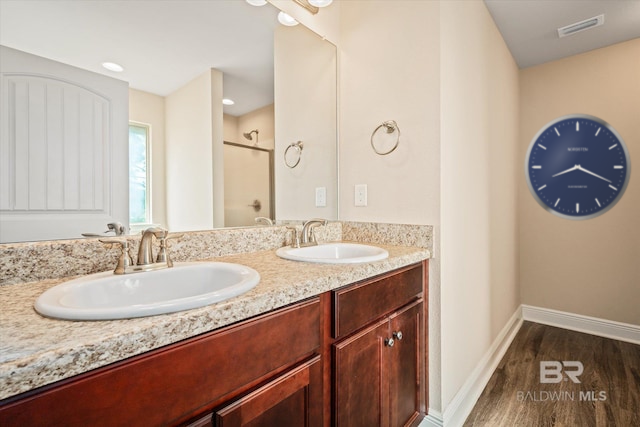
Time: 8h19
